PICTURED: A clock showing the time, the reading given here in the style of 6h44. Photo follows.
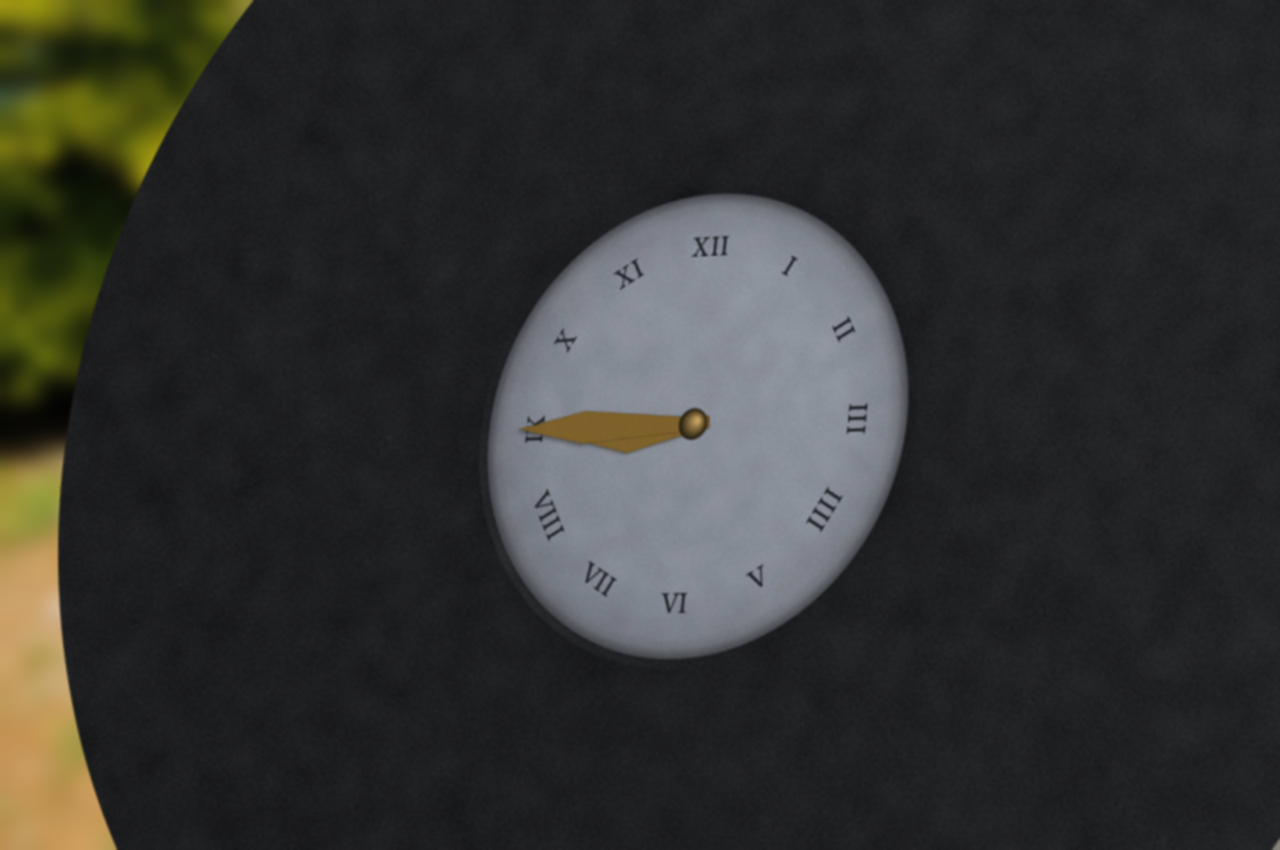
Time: 8h45
